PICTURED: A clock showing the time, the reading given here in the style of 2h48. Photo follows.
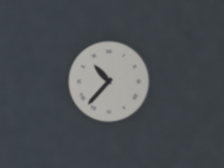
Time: 10h37
